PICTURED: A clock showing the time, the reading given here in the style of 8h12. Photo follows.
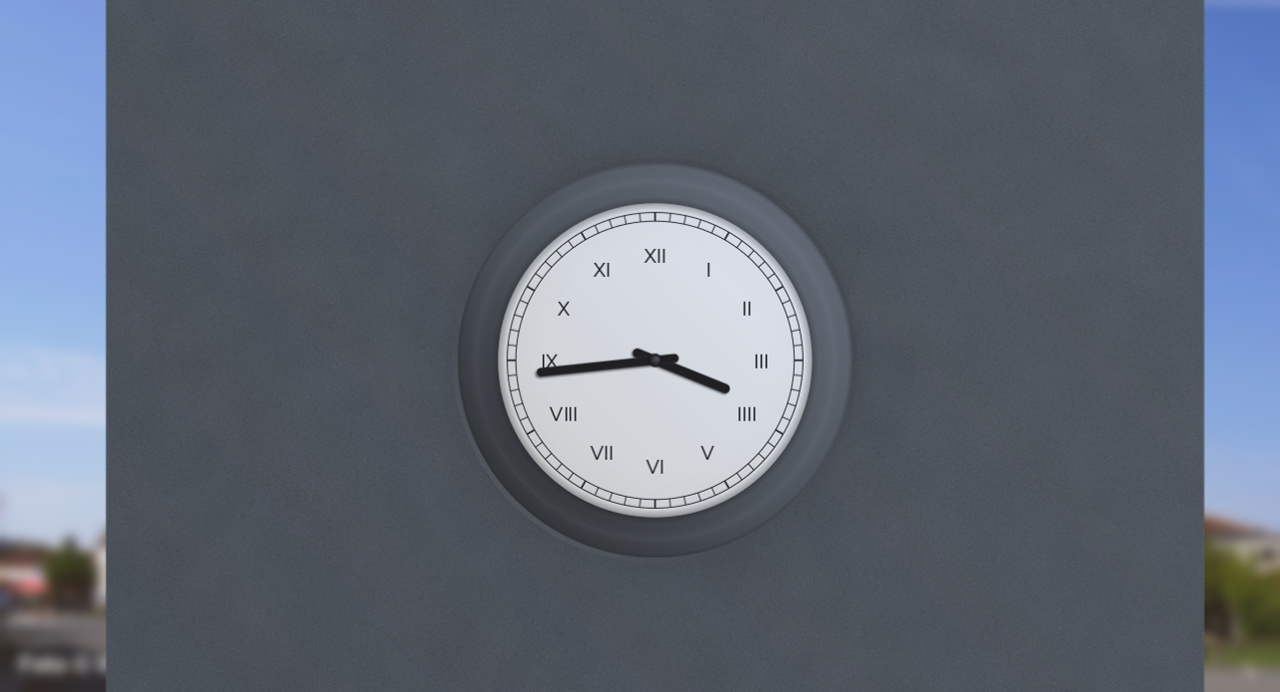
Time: 3h44
